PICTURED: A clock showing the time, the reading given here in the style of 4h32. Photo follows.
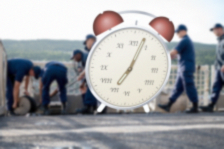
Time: 7h03
